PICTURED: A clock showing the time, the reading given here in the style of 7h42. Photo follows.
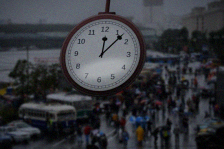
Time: 12h07
